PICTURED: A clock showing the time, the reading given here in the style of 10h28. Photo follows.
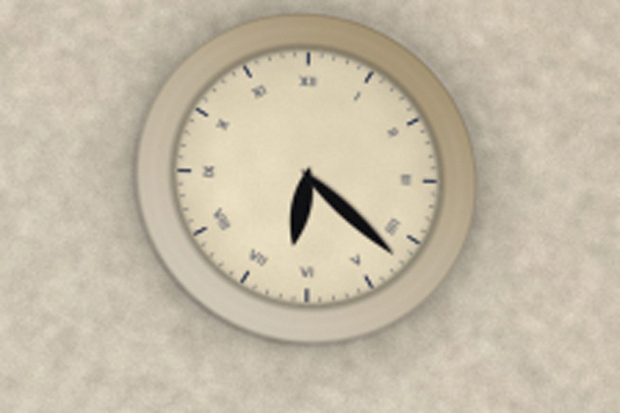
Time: 6h22
